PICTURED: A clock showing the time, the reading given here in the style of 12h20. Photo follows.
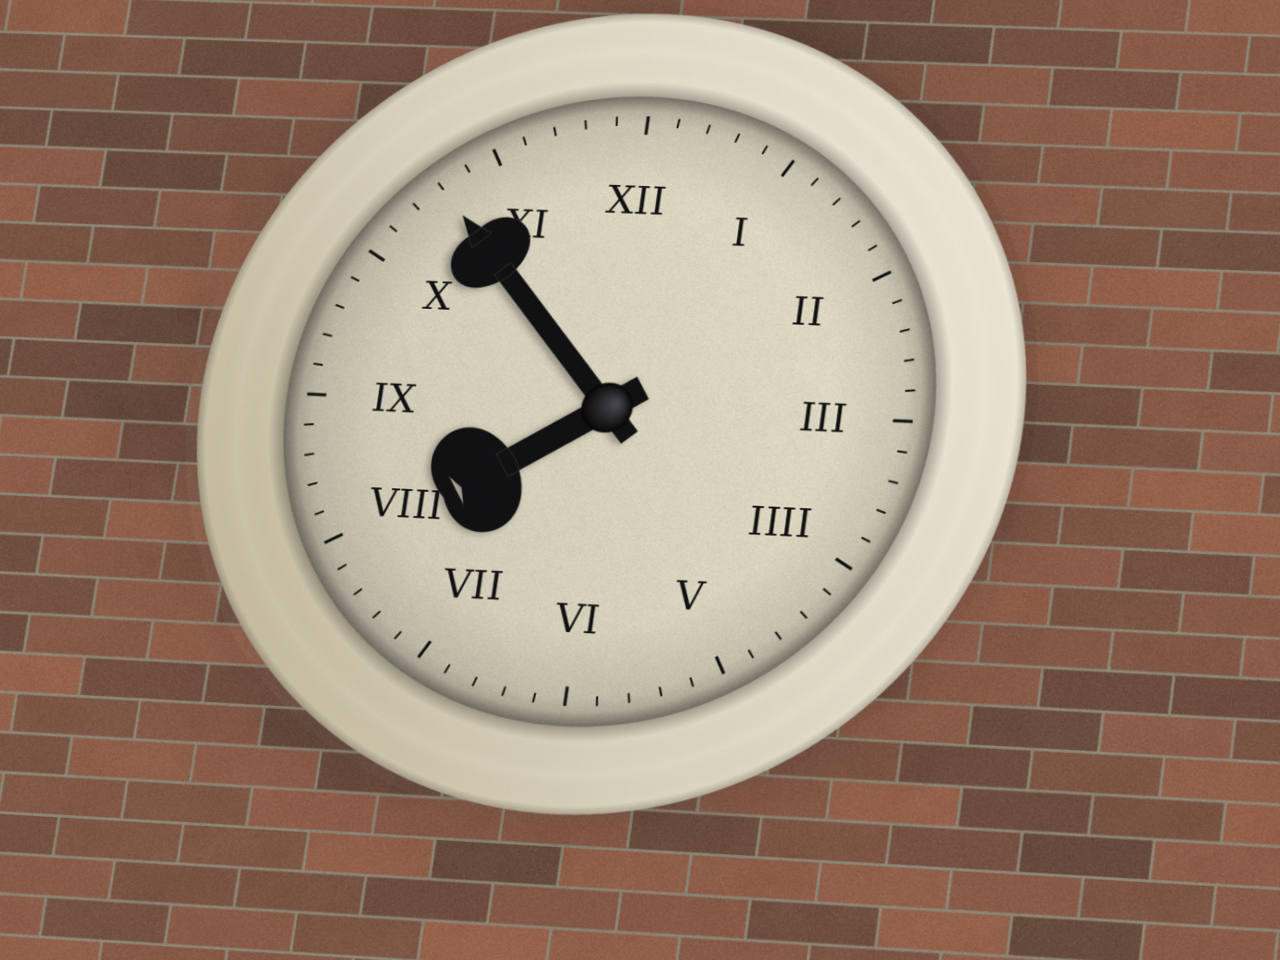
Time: 7h53
